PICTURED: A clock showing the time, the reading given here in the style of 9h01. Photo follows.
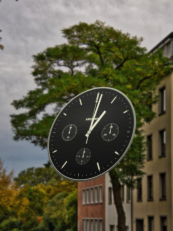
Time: 1h01
